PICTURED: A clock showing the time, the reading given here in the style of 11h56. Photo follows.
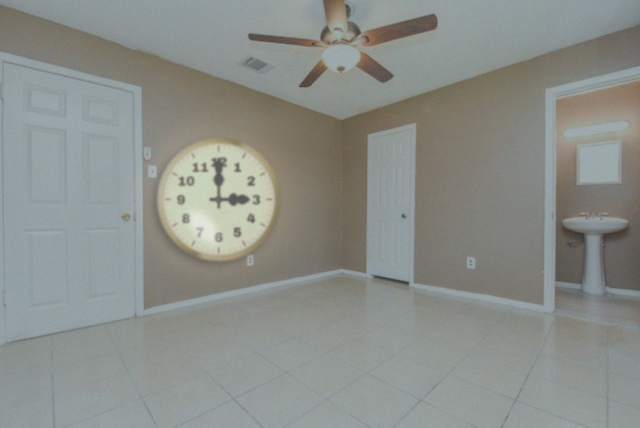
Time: 3h00
